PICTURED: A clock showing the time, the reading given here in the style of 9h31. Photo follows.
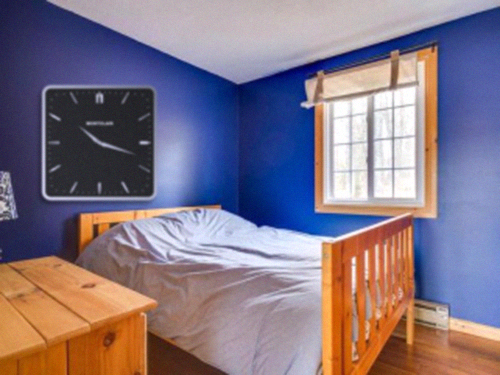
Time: 10h18
